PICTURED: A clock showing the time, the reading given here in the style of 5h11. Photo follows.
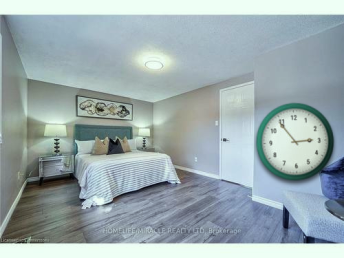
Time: 2h54
